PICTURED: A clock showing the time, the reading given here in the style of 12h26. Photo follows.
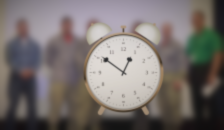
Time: 12h51
